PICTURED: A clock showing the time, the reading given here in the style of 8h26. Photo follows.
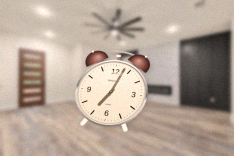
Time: 7h03
